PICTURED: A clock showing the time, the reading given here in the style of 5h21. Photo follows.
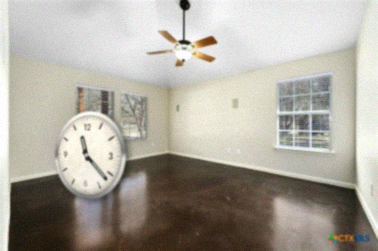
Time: 11h22
